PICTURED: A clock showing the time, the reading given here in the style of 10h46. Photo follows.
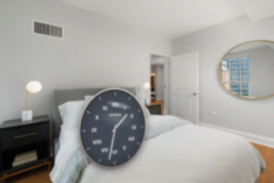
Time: 1h32
